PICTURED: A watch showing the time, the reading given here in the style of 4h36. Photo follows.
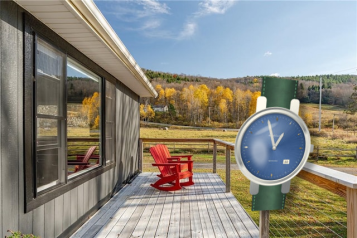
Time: 12h57
